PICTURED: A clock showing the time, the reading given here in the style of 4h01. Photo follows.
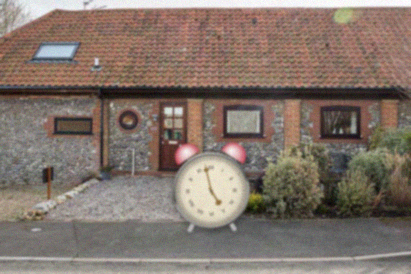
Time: 4h58
